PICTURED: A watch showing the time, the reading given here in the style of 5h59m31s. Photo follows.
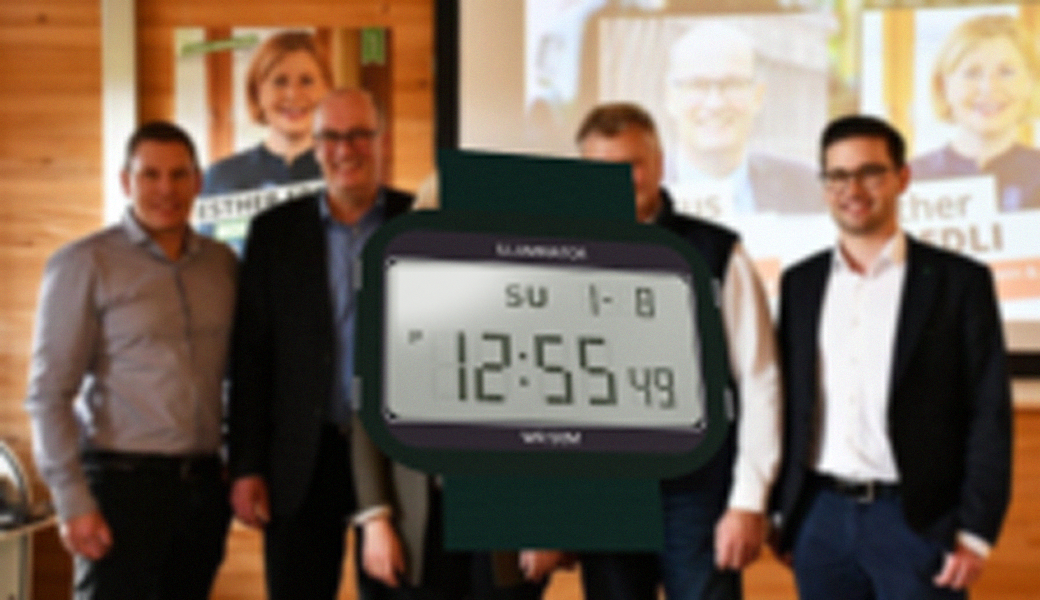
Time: 12h55m49s
